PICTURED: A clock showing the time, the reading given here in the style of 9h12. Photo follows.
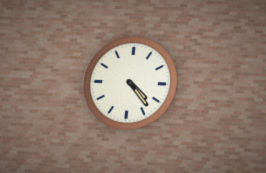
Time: 4h23
